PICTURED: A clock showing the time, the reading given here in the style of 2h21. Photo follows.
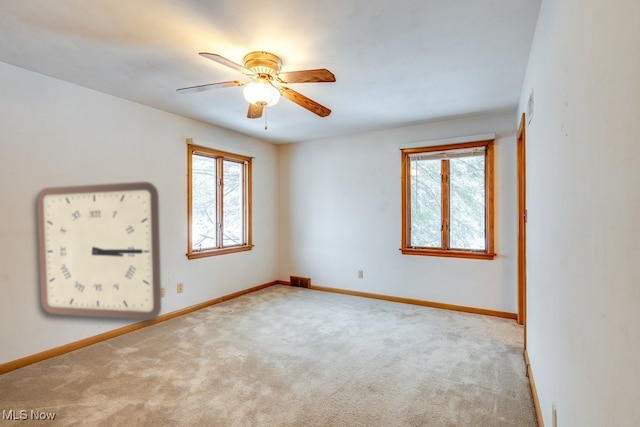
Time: 3h15
